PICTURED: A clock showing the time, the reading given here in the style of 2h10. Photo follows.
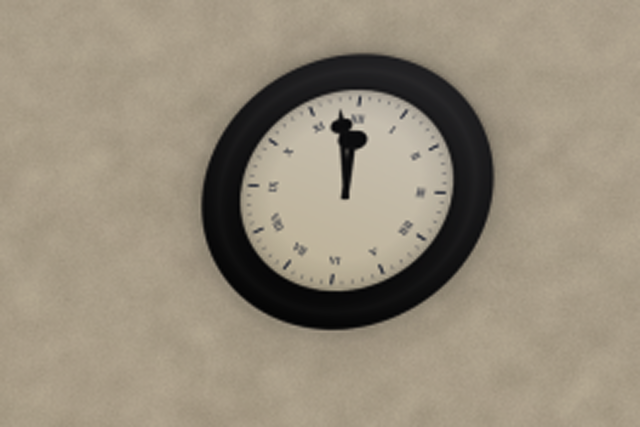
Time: 11h58
